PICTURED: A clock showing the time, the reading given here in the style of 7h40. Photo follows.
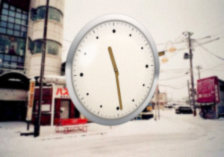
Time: 11h29
